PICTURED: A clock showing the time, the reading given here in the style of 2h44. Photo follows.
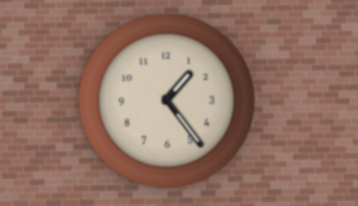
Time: 1h24
